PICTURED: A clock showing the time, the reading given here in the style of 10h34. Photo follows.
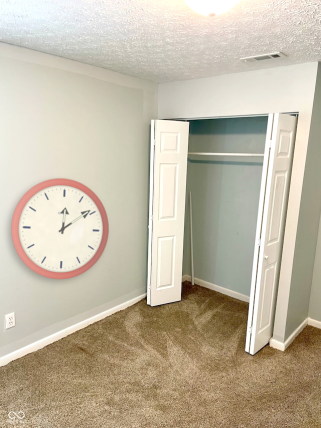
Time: 12h09
